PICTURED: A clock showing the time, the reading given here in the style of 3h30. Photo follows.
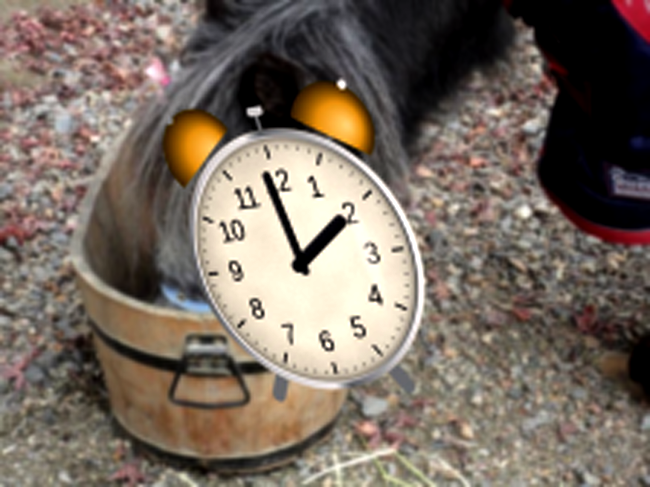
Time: 1h59
